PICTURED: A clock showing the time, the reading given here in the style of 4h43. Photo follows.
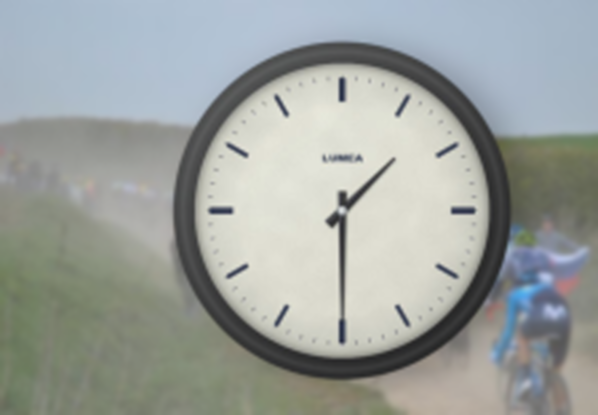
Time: 1h30
